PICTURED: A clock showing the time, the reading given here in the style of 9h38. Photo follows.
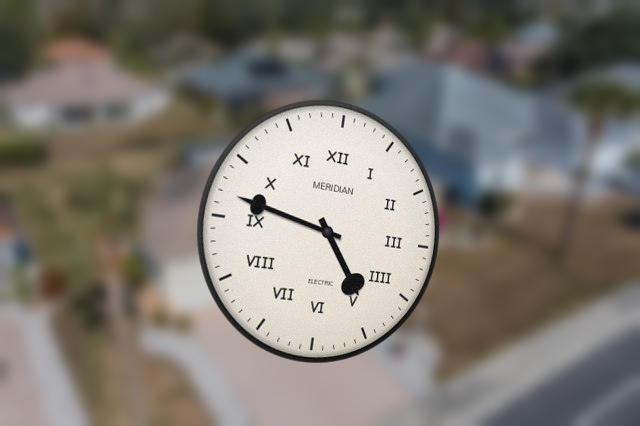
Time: 4h47
